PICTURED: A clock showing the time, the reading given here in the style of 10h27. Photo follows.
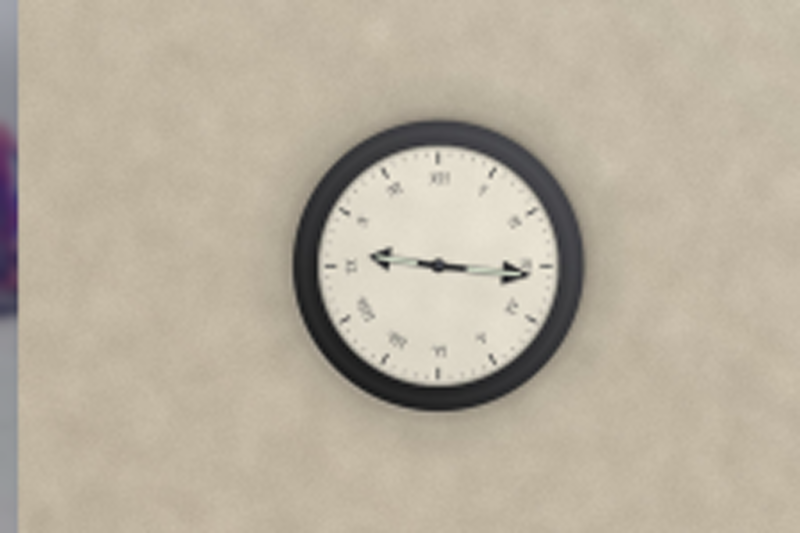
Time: 9h16
